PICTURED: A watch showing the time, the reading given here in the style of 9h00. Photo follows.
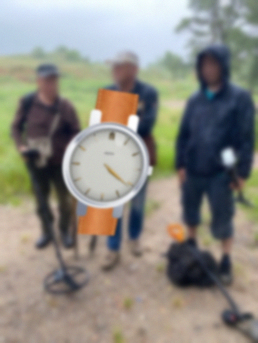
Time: 4h21
